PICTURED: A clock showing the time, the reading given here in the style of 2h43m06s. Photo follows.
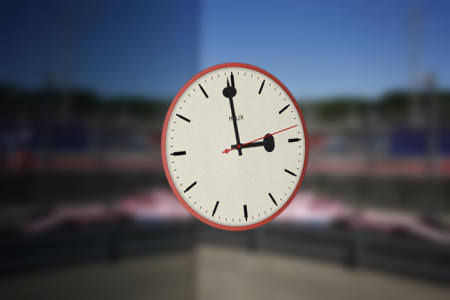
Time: 2h59m13s
